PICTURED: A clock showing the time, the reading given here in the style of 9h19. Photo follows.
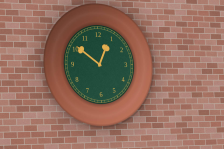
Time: 12h51
